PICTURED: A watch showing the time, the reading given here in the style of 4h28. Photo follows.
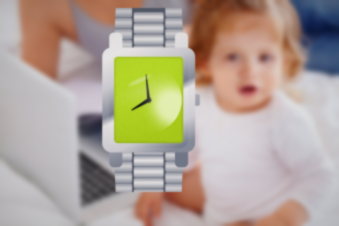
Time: 7h59
